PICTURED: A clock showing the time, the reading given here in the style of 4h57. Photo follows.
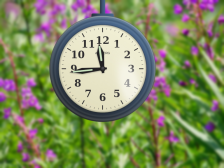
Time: 11h44
